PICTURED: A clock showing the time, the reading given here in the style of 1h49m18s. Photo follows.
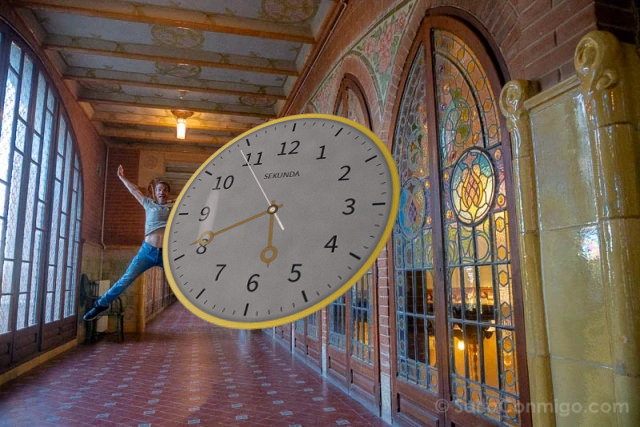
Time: 5h40m54s
